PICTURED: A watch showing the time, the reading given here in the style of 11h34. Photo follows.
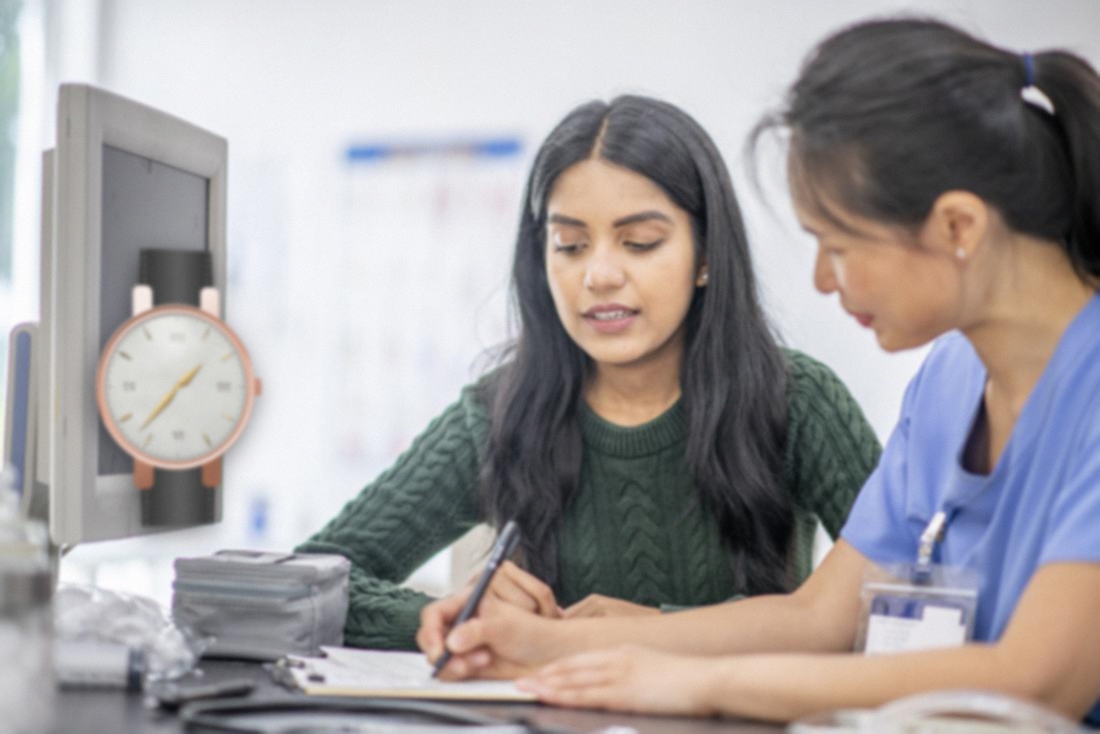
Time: 1h37
